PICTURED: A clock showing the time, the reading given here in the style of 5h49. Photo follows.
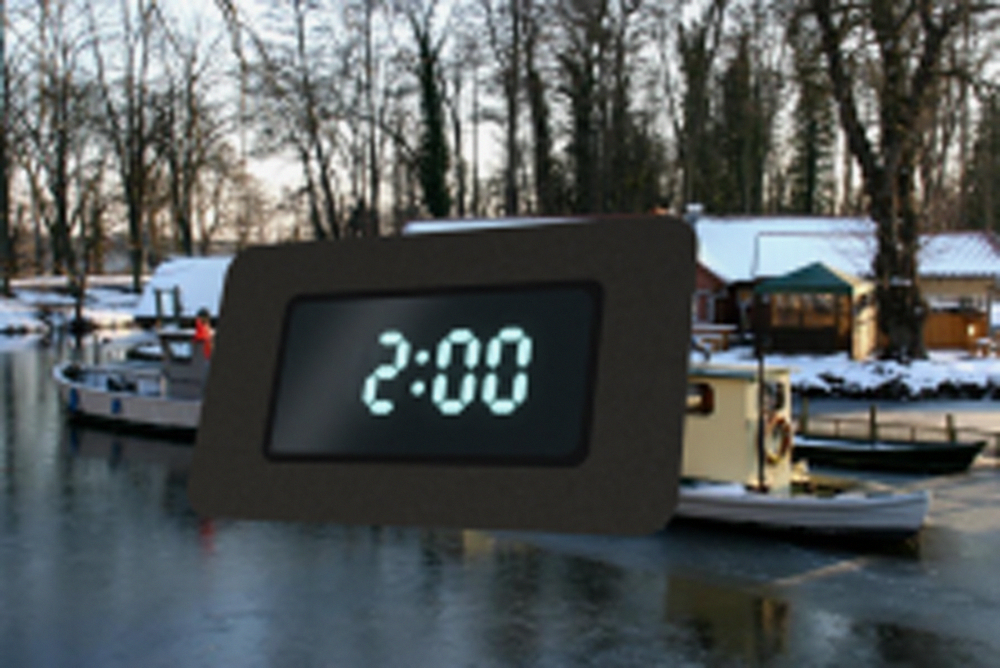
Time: 2h00
